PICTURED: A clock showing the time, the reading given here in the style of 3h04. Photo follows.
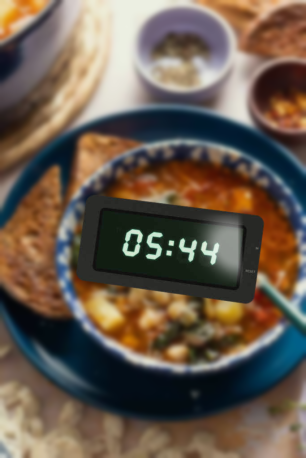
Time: 5h44
